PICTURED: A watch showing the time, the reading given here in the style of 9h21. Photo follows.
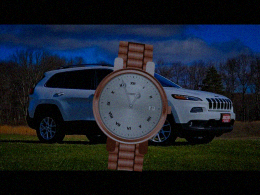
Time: 12h56
